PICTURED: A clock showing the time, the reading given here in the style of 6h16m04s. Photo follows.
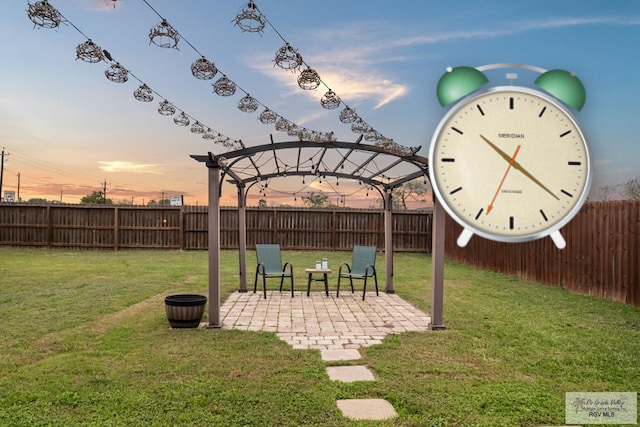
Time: 10h21m34s
